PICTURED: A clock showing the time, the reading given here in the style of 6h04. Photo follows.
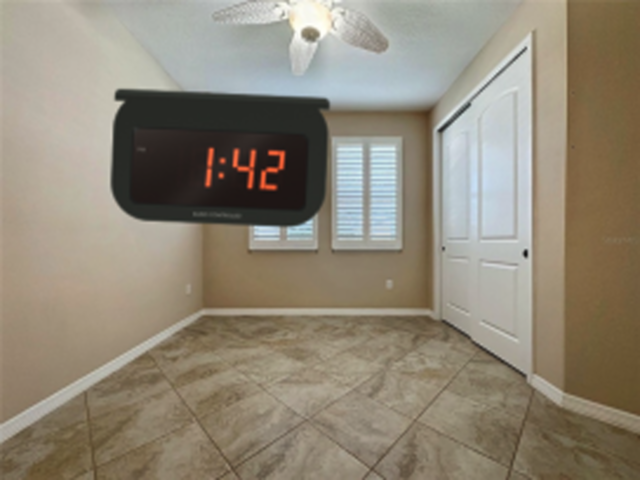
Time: 1h42
